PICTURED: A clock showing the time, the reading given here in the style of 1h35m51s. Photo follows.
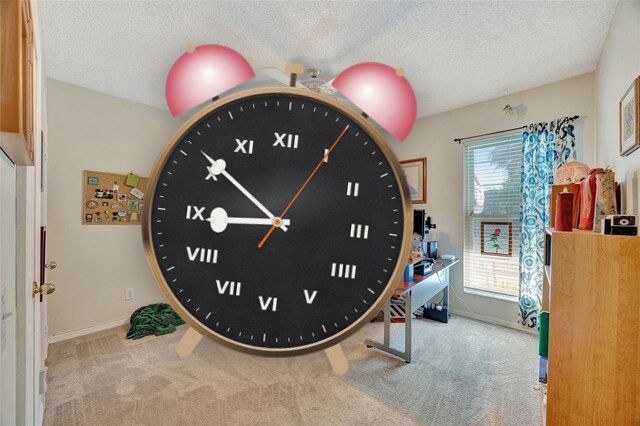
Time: 8h51m05s
